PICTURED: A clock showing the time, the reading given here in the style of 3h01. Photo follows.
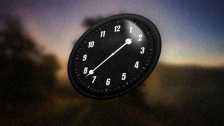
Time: 1h38
